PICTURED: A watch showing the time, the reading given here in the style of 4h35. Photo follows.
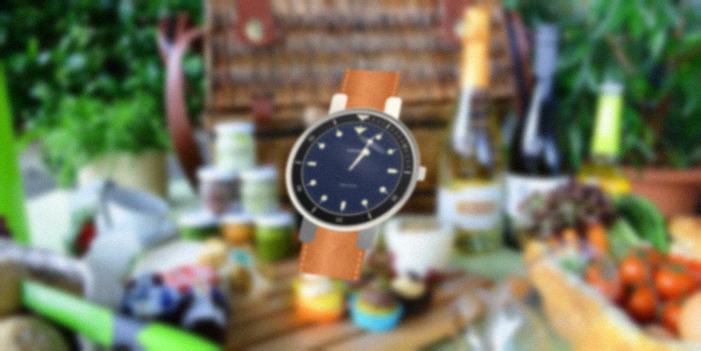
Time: 1h04
